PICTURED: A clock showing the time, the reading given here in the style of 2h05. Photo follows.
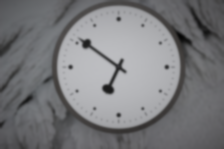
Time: 6h51
